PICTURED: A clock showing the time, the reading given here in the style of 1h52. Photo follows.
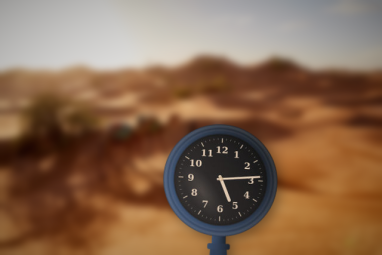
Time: 5h14
